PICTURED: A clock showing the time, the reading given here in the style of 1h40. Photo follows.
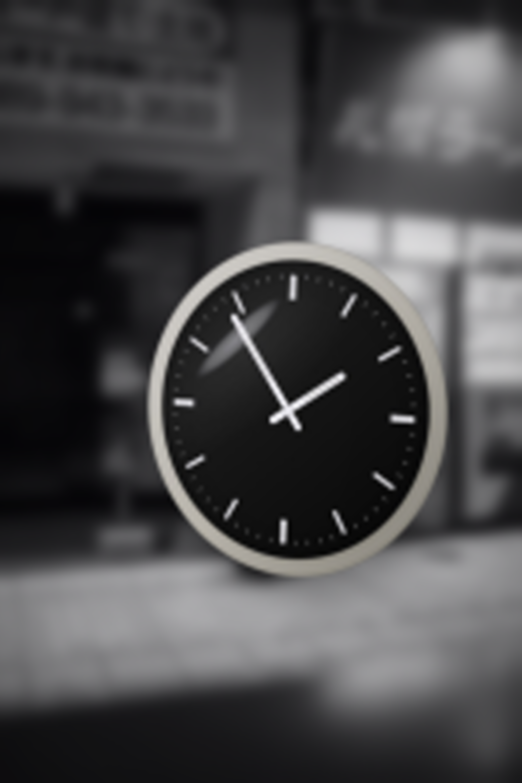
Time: 1h54
